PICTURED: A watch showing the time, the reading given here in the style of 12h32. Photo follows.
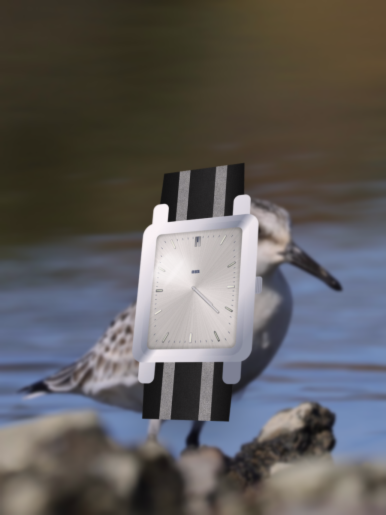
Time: 4h22
